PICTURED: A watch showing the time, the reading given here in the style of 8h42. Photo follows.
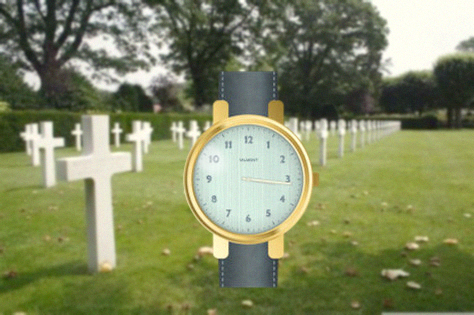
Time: 3h16
